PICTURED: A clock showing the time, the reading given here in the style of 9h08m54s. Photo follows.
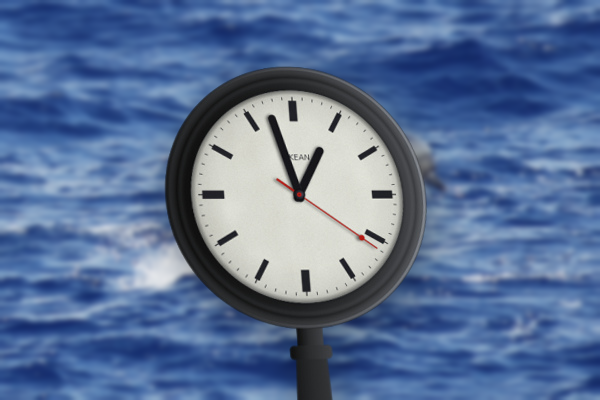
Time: 12h57m21s
